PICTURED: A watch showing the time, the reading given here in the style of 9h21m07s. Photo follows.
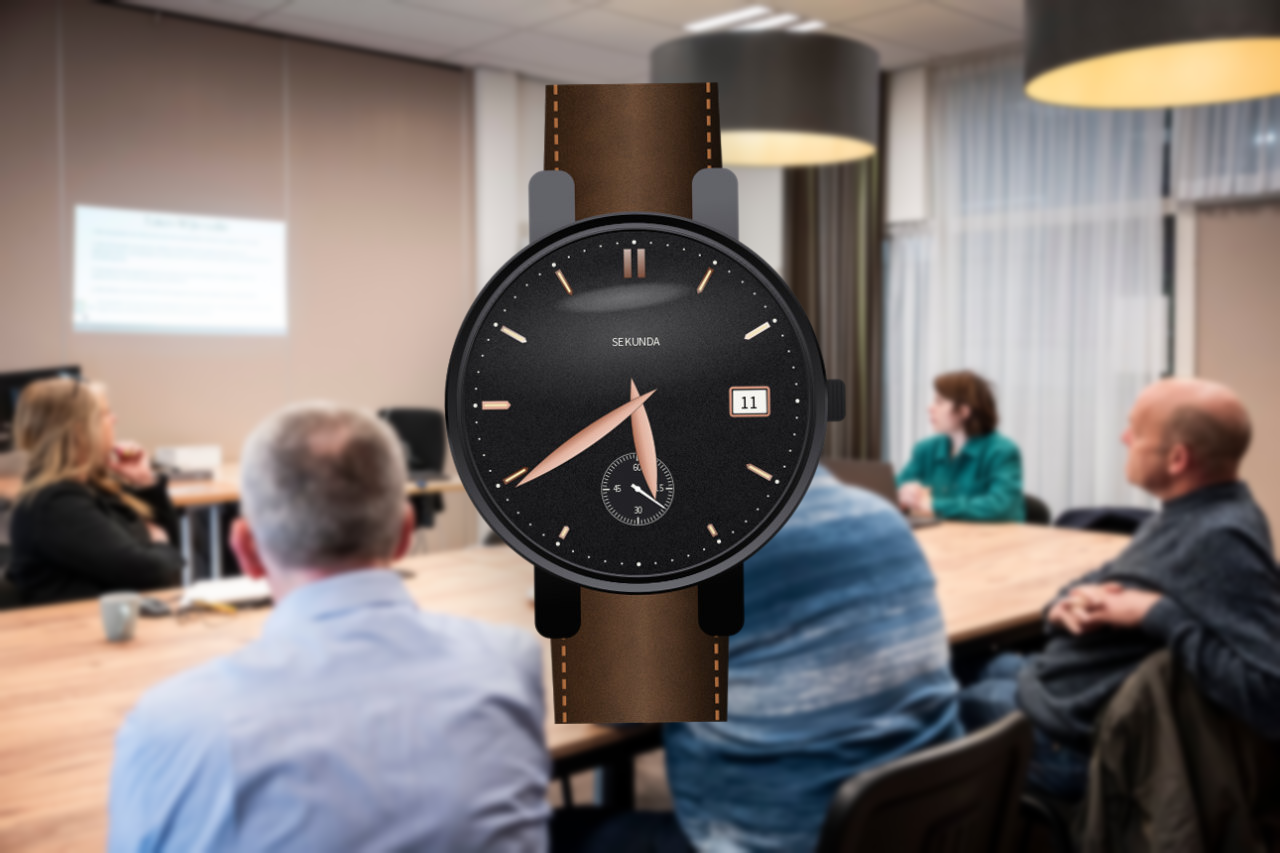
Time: 5h39m21s
